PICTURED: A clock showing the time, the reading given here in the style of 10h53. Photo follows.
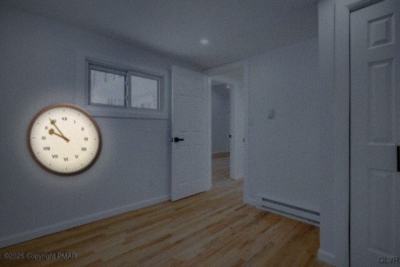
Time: 9h54
